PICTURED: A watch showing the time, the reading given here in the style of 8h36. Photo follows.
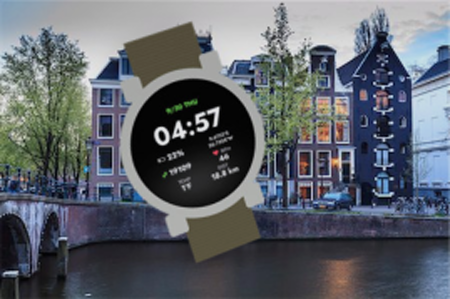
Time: 4h57
